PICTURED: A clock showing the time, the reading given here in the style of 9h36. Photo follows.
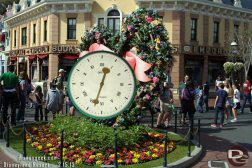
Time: 12h33
